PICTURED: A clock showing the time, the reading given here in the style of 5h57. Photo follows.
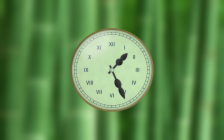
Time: 1h26
